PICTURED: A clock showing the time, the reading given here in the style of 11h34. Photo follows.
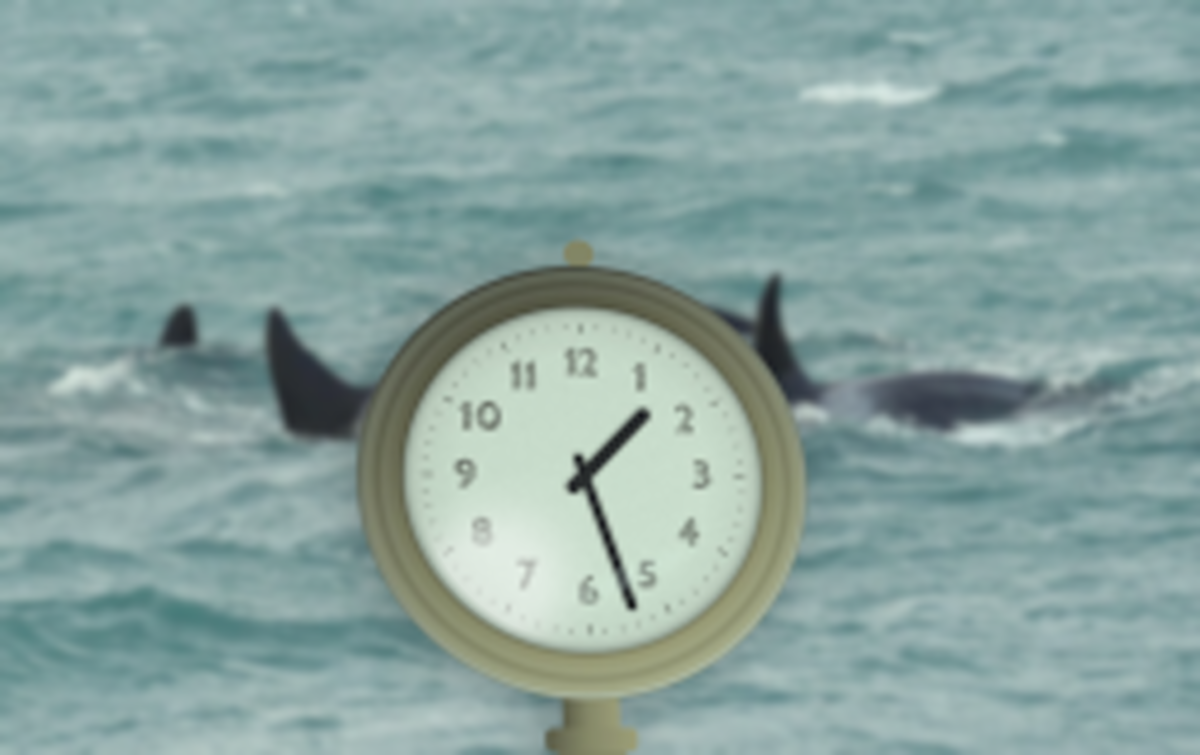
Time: 1h27
